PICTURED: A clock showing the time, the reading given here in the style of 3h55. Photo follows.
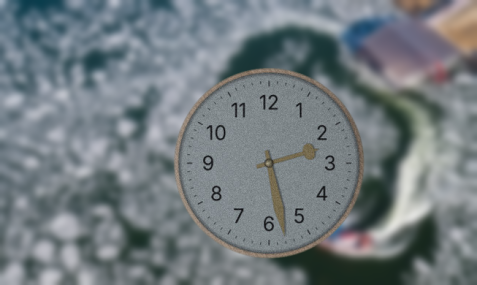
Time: 2h28
